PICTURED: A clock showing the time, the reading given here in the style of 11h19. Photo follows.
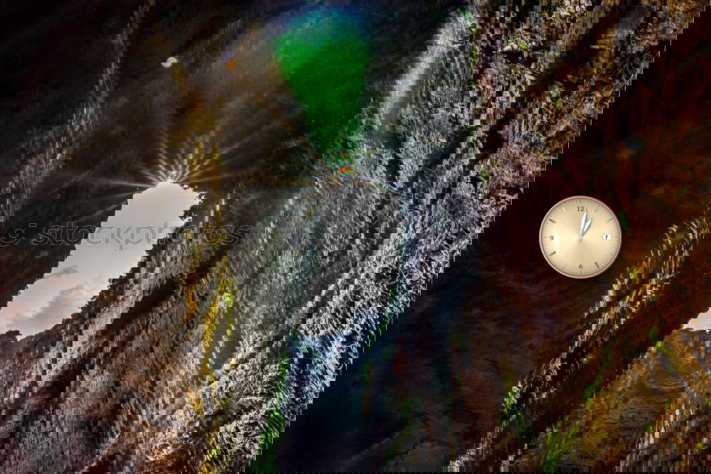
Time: 1h02
